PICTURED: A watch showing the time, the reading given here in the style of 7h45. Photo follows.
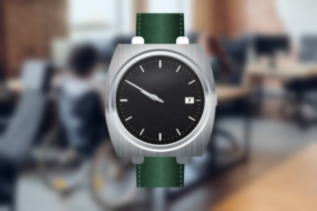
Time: 9h50
